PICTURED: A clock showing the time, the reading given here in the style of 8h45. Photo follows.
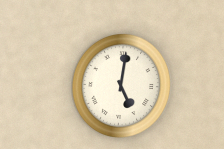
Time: 5h01
